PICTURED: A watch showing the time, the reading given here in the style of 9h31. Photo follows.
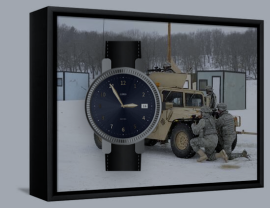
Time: 2h55
